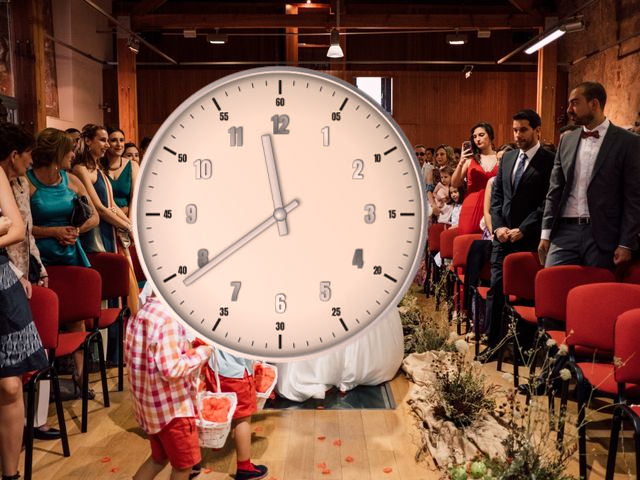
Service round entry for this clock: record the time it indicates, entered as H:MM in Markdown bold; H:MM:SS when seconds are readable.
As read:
**11:39**
